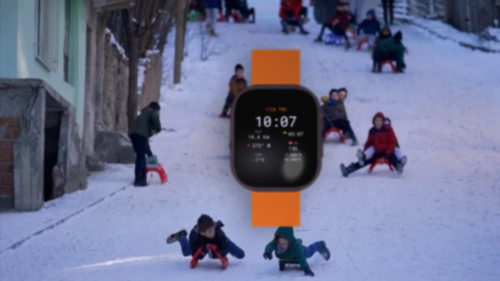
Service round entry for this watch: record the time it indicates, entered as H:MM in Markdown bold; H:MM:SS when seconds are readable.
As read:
**10:07**
